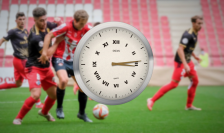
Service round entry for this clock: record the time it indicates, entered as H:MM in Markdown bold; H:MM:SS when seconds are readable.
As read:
**3:14**
